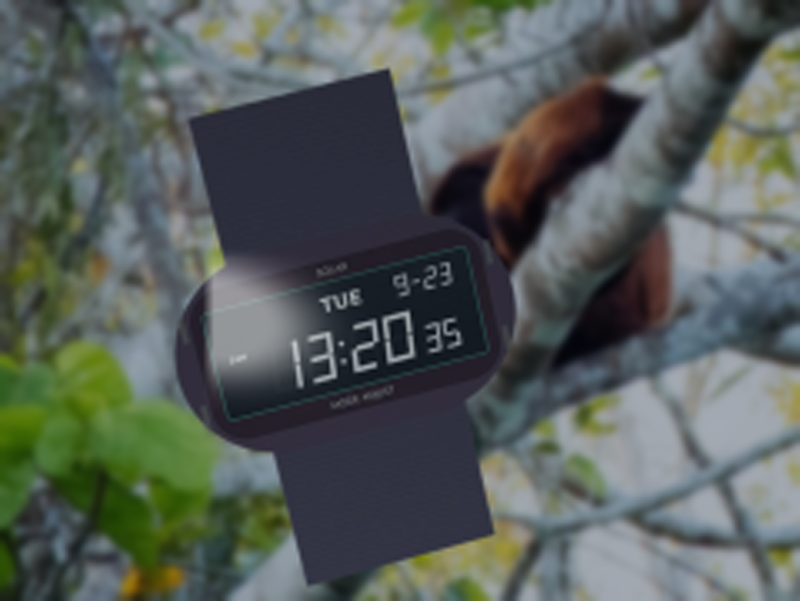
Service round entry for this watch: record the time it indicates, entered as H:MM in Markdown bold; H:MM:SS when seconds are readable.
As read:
**13:20:35**
